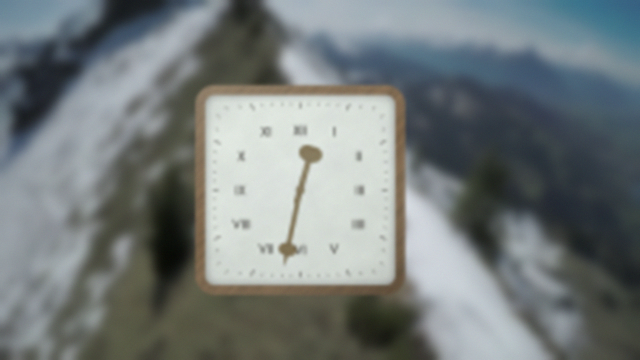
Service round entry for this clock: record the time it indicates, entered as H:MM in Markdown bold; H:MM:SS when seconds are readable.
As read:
**12:32**
